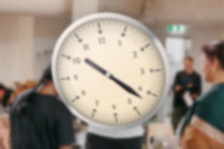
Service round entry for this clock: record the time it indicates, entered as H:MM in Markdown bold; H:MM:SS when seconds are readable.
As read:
**10:22**
